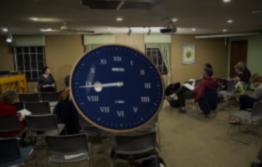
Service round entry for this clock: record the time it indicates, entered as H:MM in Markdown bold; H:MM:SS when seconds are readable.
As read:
**8:44**
